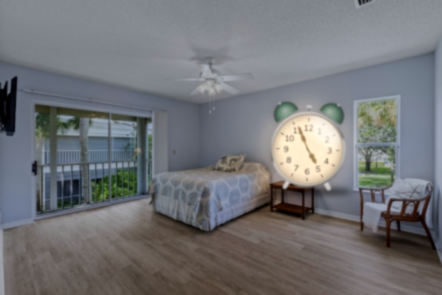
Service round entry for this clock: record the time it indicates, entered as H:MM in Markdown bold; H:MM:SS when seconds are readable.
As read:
**4:56**
